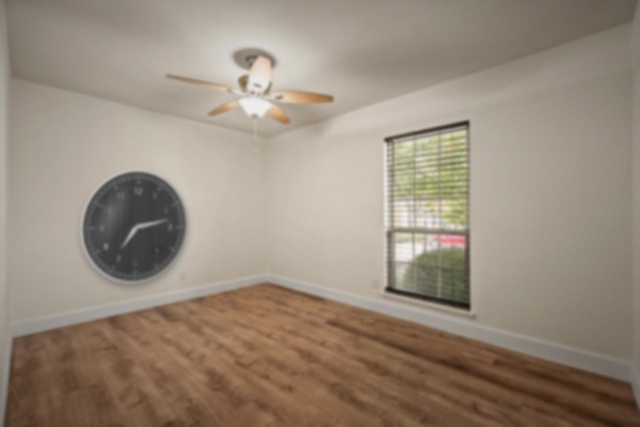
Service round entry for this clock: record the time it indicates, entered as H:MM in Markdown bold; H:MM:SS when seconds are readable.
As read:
**7:13**
